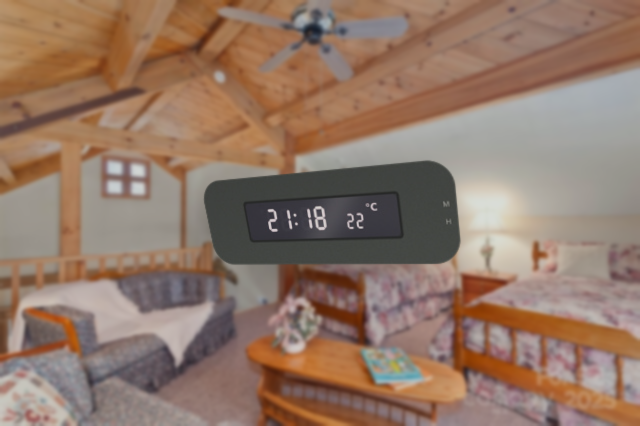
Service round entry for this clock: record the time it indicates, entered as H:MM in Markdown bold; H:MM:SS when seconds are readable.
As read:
**21:18**
